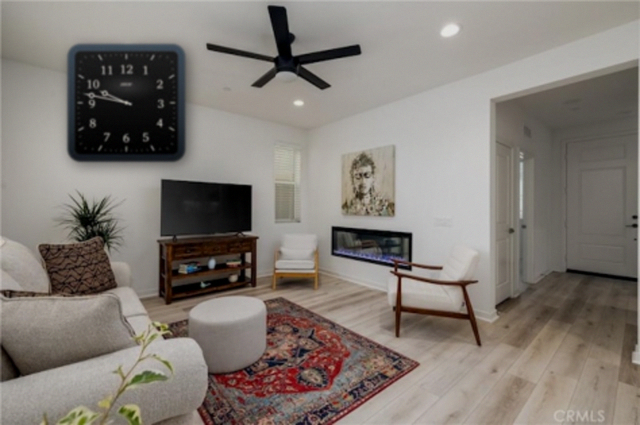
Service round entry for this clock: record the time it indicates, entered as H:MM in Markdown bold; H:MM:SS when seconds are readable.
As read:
**9:47**
